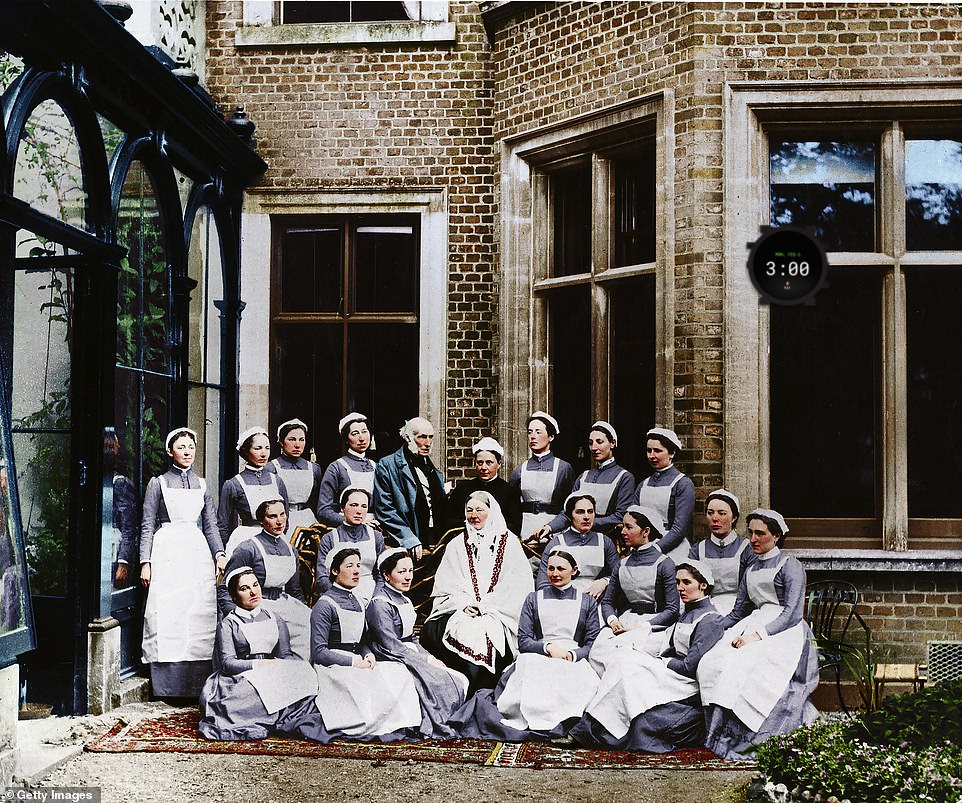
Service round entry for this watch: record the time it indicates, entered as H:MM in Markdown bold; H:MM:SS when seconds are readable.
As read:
**3:00**
